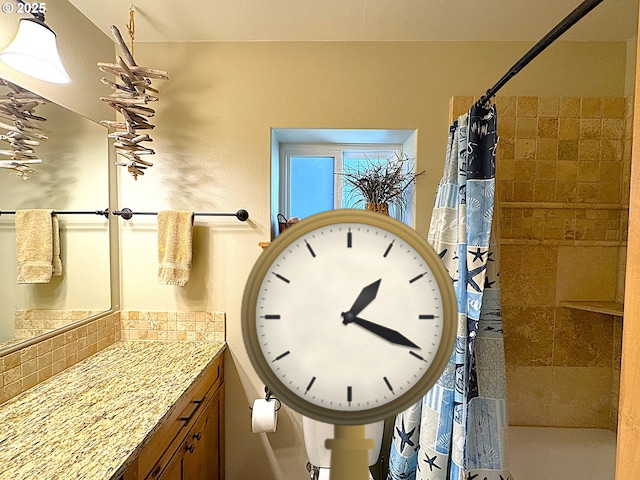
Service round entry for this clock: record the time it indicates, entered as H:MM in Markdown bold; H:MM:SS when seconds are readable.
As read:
**1:19**
